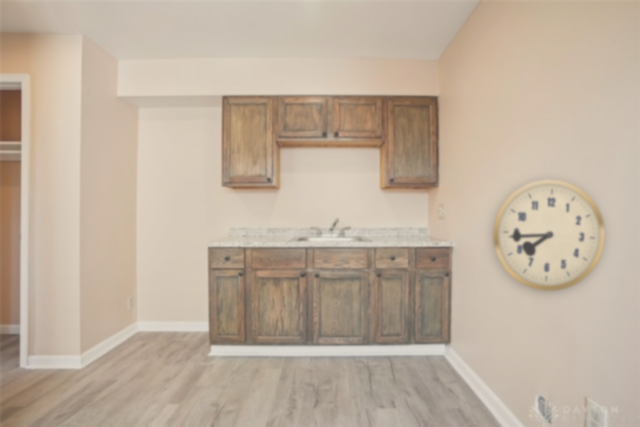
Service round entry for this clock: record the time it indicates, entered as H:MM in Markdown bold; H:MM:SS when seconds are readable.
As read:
**7:44**
